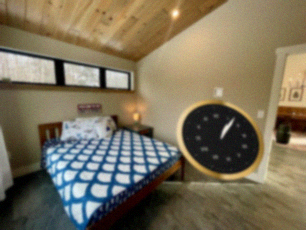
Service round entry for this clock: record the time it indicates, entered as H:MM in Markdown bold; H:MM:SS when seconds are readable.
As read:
**1:07**
